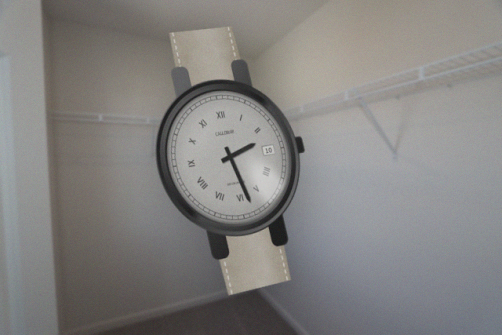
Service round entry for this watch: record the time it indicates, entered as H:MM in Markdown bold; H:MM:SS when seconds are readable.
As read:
**2:28**
